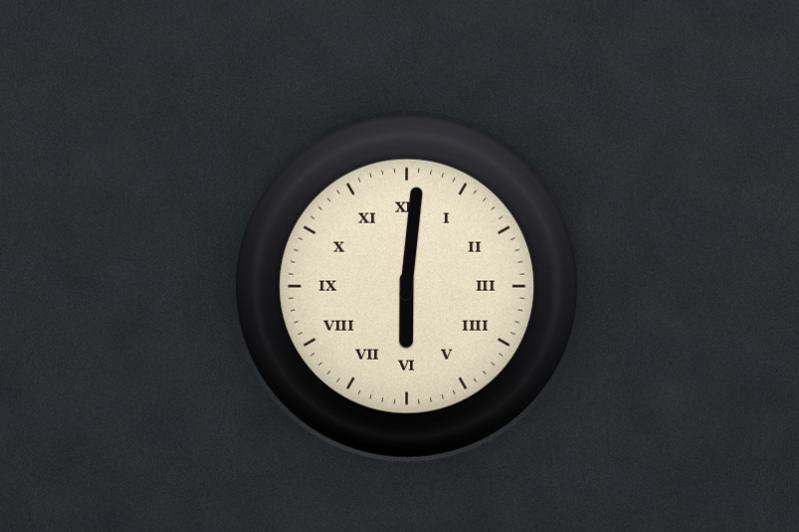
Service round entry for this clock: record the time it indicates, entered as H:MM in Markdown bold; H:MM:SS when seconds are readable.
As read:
**6:01**
